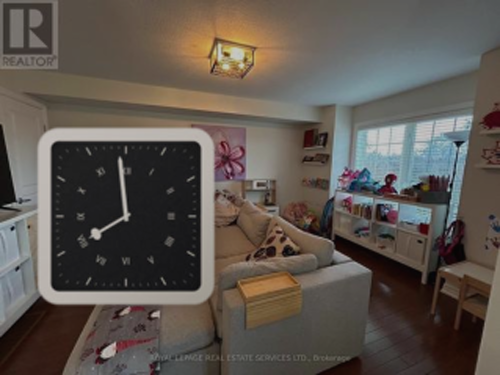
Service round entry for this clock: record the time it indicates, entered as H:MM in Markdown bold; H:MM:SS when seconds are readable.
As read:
**7:59**
